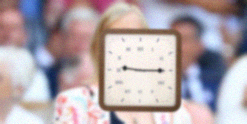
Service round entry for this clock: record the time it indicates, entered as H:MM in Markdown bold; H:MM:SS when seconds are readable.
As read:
**9:15**
